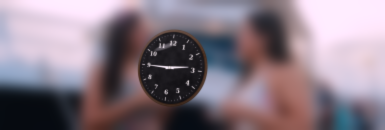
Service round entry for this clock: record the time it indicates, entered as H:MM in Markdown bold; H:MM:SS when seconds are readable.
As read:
**2:45**
